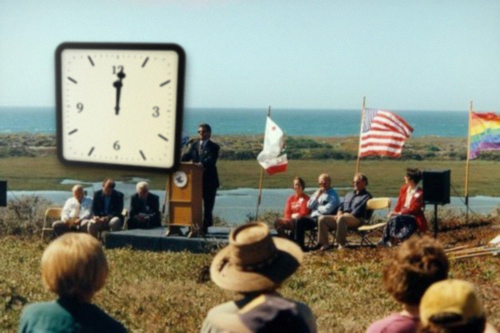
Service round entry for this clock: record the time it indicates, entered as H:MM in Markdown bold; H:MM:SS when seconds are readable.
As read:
**12:01**
